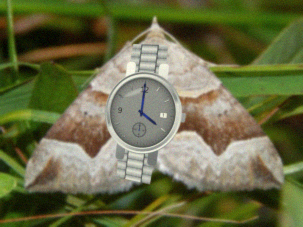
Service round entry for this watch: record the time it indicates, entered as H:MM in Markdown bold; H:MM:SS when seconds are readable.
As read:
**4:00**
